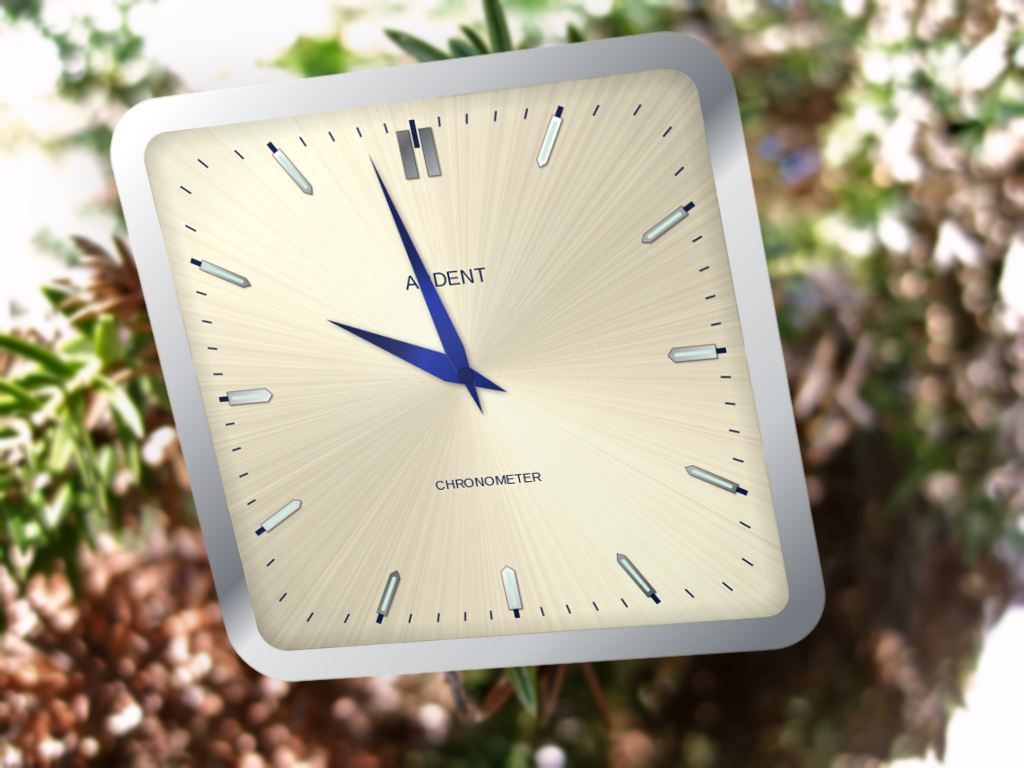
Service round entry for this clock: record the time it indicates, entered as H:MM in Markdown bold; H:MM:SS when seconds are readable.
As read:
**9:58**
